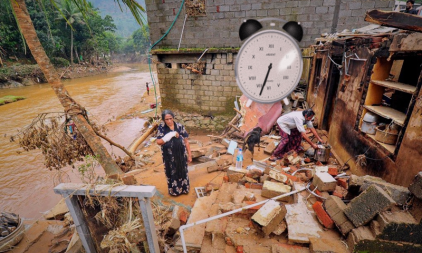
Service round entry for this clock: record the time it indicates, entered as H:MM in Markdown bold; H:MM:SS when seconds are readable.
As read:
**6:33**
